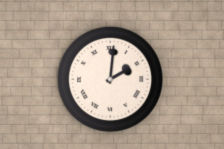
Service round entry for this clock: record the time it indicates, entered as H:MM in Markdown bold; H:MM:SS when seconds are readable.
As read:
**2:01**
